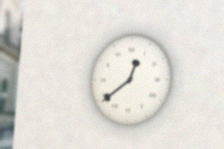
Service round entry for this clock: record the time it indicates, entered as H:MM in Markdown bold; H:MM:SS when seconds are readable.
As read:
**12:39**
